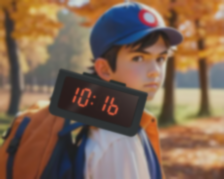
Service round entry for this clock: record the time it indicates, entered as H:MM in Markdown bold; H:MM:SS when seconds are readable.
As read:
**10:16**
